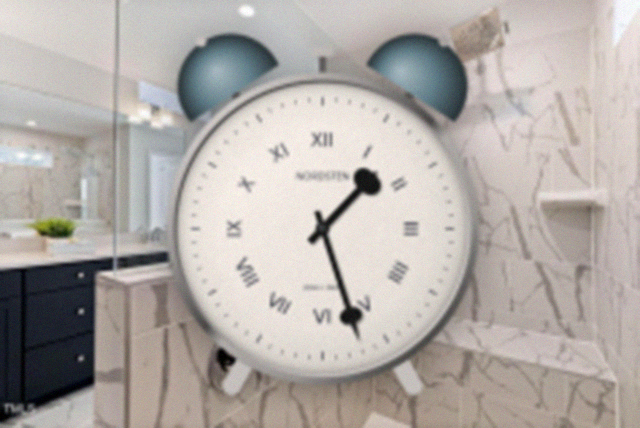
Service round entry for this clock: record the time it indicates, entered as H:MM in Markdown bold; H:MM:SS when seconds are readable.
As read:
**1:27**
